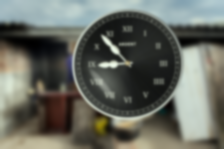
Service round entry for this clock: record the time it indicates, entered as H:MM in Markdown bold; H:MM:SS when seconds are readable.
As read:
**8:53**
